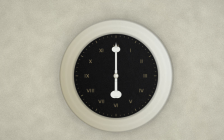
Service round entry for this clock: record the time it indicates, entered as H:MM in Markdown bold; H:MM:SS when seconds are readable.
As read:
**6:00**
